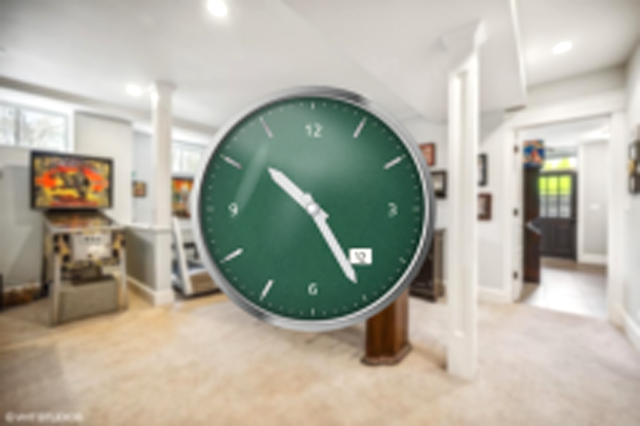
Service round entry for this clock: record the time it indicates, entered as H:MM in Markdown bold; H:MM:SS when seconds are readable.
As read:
**10:25**
